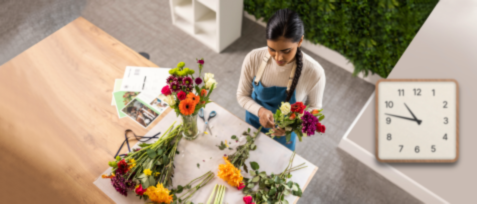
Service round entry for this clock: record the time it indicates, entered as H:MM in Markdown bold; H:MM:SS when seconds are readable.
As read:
**10:47**
